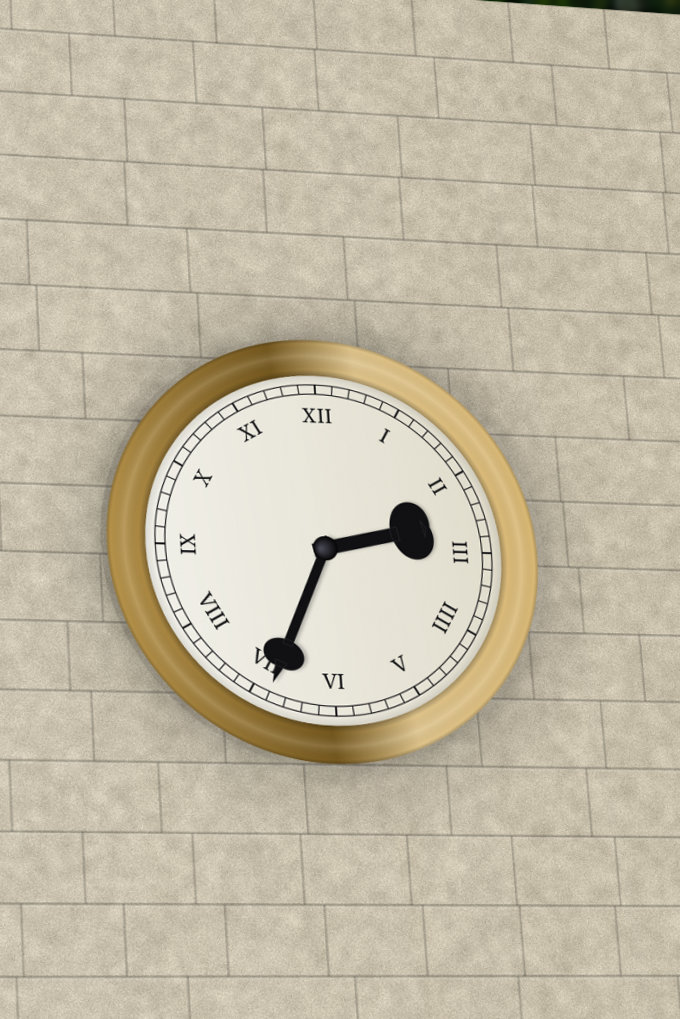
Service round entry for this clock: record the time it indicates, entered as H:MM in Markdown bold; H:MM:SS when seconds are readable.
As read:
**2:34**
